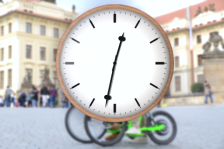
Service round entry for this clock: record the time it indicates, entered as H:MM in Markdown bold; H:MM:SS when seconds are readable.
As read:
**12:32**
